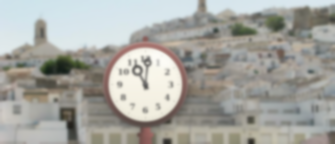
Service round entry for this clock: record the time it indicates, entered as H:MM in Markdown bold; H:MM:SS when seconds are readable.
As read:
**11:01**
